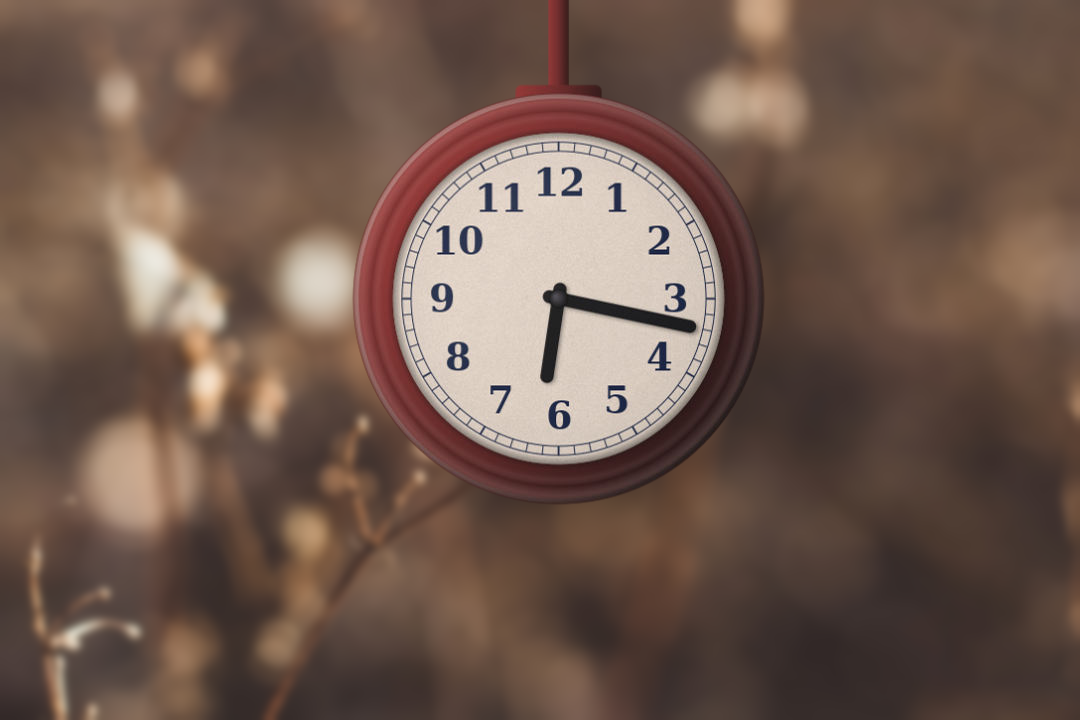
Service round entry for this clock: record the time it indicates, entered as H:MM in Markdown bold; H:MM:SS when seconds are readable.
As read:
**6:17**
